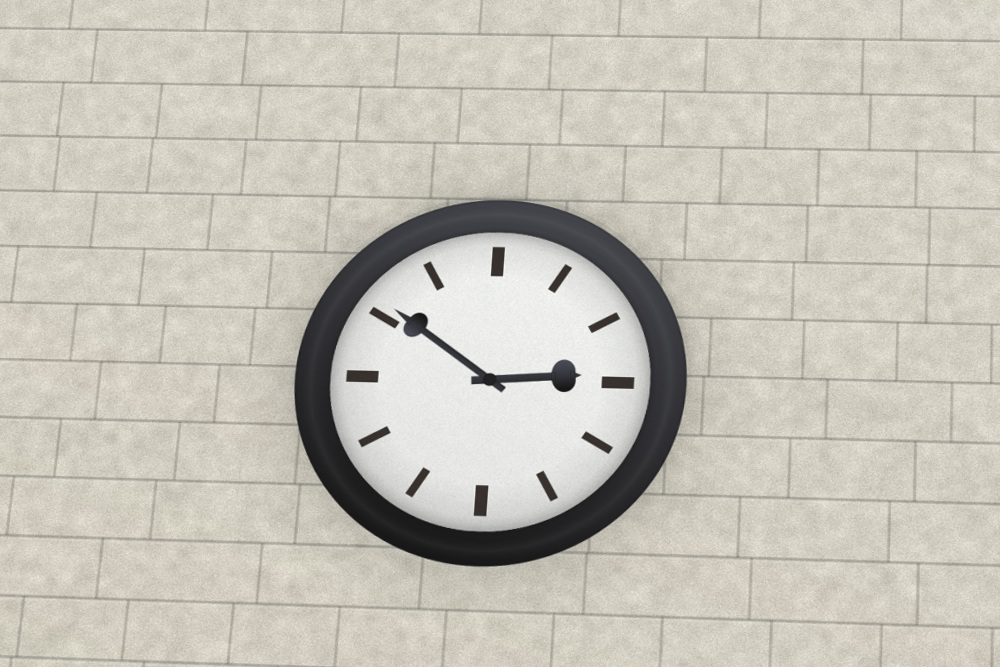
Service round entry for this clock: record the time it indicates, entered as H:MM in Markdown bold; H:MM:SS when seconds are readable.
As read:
**2:51**
